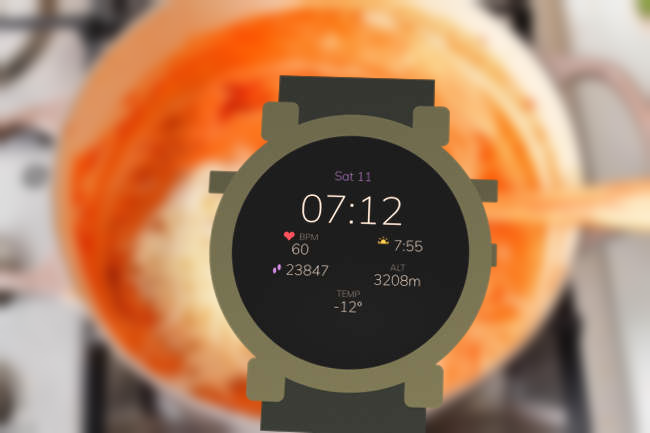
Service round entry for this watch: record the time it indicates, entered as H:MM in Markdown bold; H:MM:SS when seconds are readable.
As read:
**7:12**
